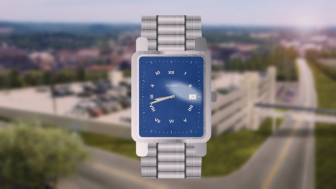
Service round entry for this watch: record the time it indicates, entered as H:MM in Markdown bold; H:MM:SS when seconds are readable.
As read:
**8:42**
